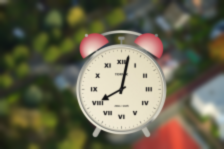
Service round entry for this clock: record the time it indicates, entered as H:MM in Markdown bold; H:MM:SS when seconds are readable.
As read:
**8:02**
